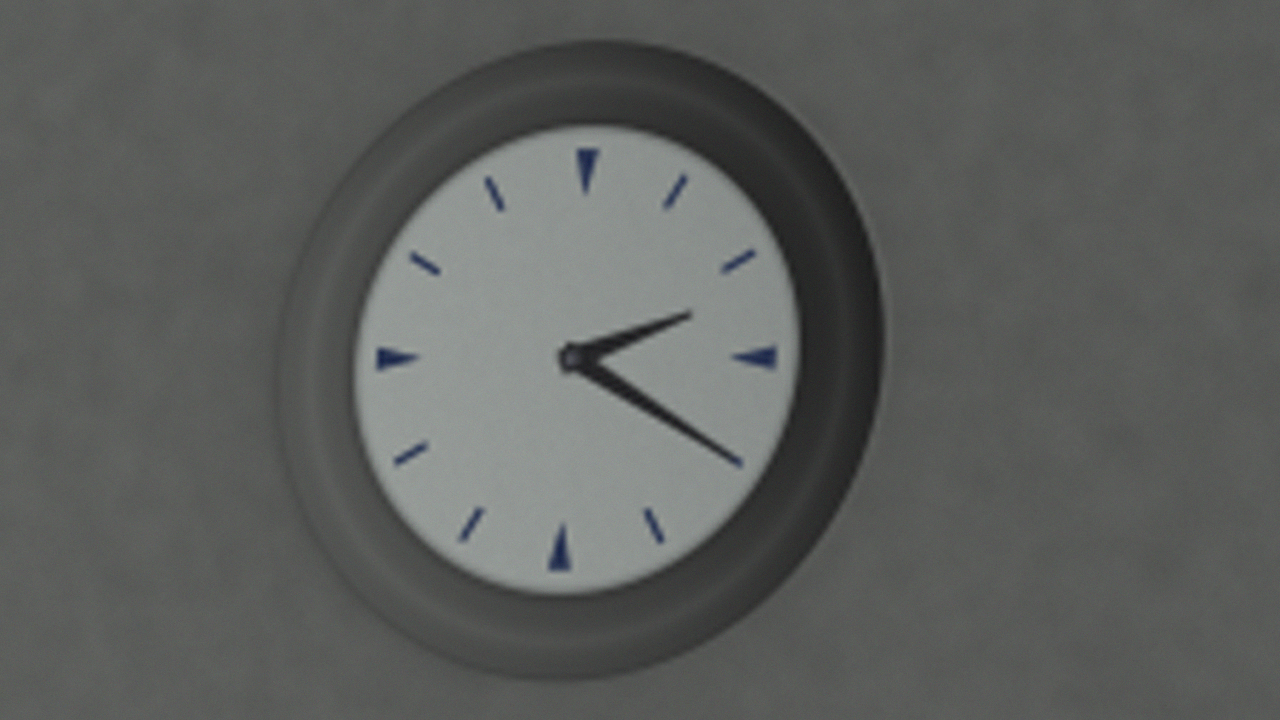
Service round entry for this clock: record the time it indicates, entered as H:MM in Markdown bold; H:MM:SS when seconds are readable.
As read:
**2:20**
